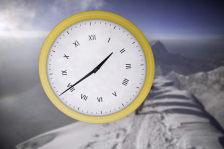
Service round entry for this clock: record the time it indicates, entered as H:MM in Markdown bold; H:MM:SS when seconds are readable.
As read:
**1:40**
